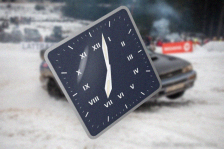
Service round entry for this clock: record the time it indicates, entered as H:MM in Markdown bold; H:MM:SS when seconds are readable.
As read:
**7:03**
